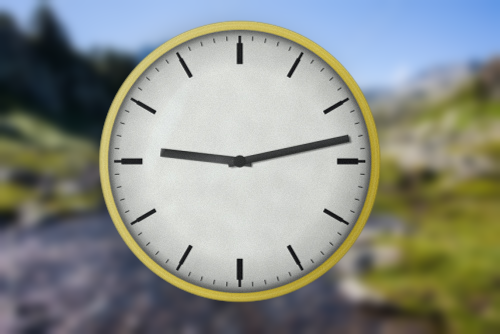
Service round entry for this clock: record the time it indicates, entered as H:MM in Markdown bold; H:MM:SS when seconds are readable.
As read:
**9:13**
